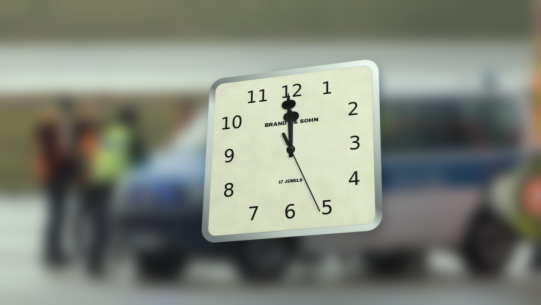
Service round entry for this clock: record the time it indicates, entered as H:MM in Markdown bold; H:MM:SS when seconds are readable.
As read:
**11:59:26**
